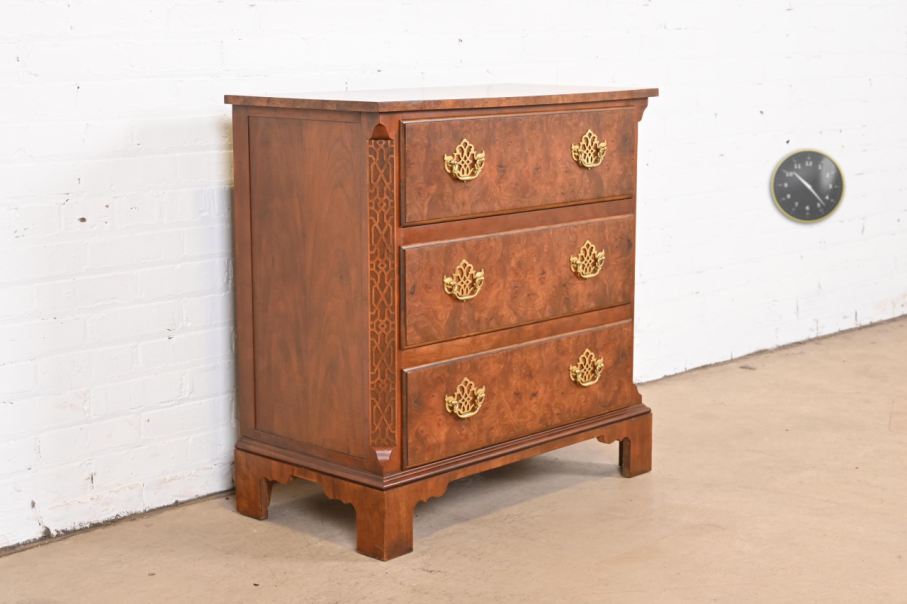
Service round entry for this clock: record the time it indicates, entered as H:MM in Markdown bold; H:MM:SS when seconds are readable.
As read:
**10:23**
